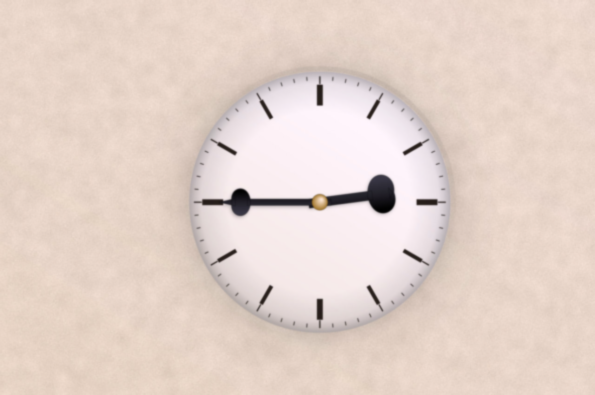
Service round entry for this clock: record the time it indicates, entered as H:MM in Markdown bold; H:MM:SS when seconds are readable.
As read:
**2:45**
